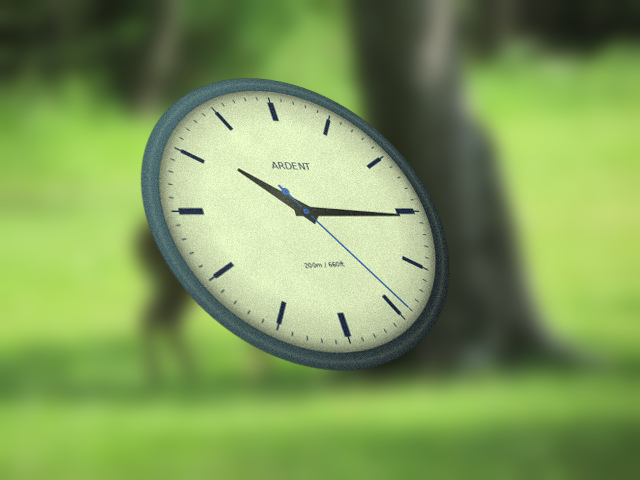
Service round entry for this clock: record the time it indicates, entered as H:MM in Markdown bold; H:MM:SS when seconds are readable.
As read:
**10:15:24**
